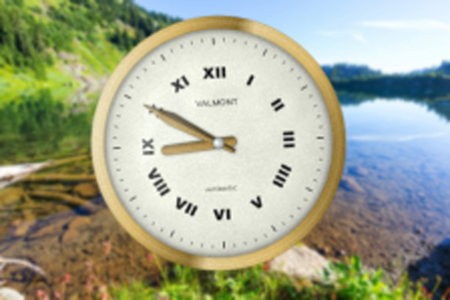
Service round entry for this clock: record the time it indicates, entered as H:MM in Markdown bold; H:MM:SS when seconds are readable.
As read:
**8:50**
